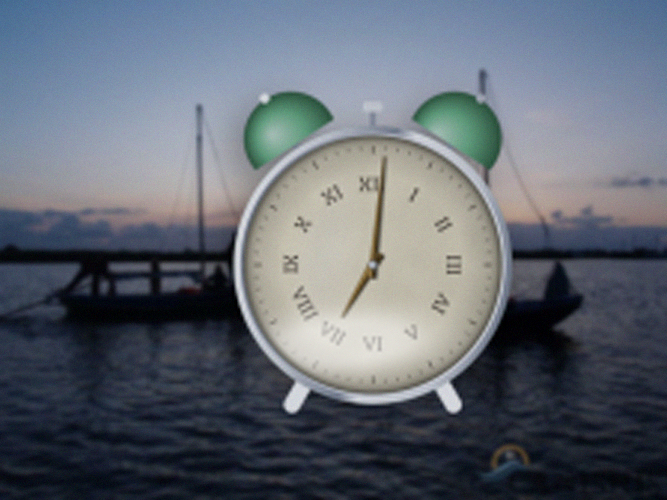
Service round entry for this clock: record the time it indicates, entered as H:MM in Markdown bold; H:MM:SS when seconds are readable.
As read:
**7:01**
